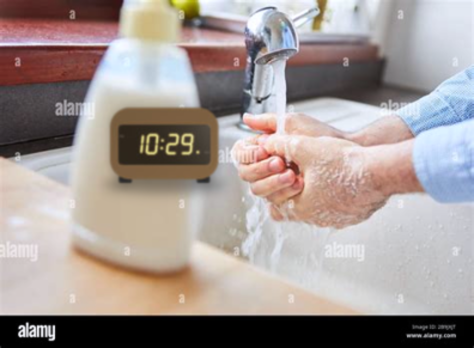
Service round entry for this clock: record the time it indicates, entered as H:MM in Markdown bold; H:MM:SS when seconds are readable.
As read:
**10:29**
